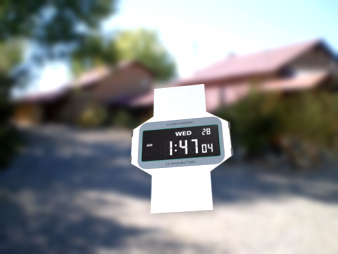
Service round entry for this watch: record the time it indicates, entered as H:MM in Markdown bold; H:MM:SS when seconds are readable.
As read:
**1:47:04**
